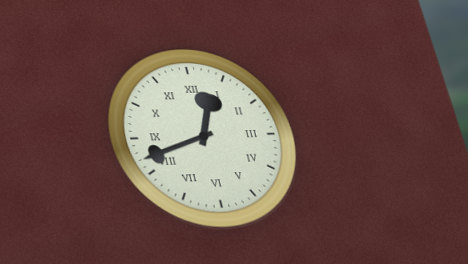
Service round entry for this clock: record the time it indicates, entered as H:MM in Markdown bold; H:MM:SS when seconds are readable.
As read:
**12:42**
